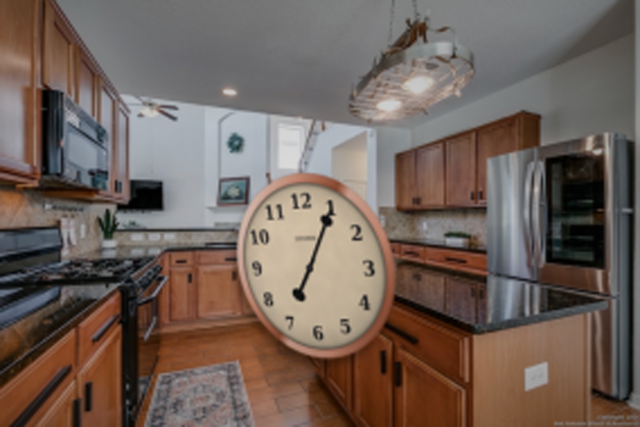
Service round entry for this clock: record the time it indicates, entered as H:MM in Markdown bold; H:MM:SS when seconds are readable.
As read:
**7:05**
